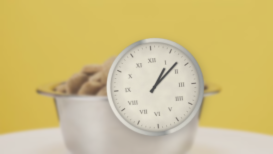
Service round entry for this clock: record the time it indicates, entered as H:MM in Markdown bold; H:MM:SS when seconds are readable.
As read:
**1:08**
